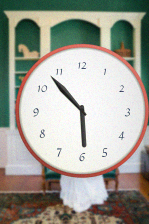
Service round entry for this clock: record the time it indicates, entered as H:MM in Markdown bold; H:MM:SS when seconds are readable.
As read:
**5:53**
